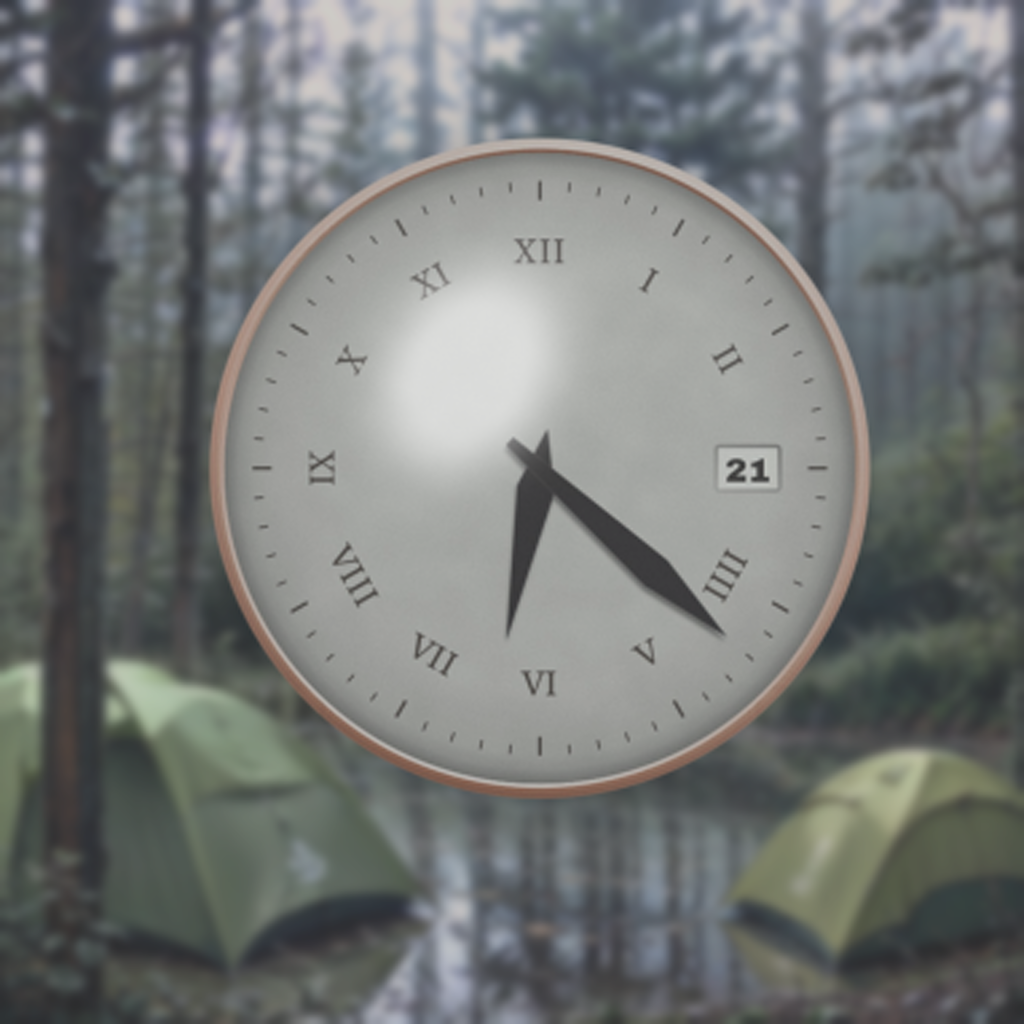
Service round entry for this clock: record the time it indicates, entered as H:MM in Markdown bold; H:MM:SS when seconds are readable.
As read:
**6:22**
